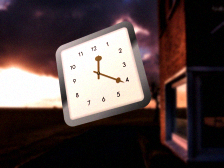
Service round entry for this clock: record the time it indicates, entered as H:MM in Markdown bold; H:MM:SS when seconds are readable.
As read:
**12:21**
